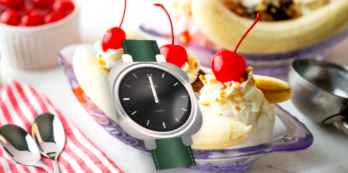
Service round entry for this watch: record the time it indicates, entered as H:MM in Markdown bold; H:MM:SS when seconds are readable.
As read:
**12:00**
